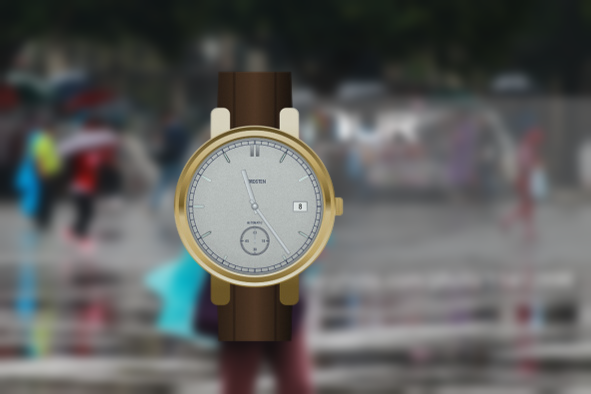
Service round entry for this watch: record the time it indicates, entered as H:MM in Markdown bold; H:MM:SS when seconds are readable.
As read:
**11:24**
